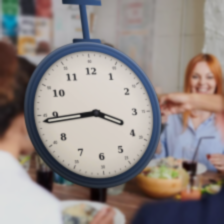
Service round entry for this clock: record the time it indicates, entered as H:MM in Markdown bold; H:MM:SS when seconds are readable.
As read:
**3:44**
